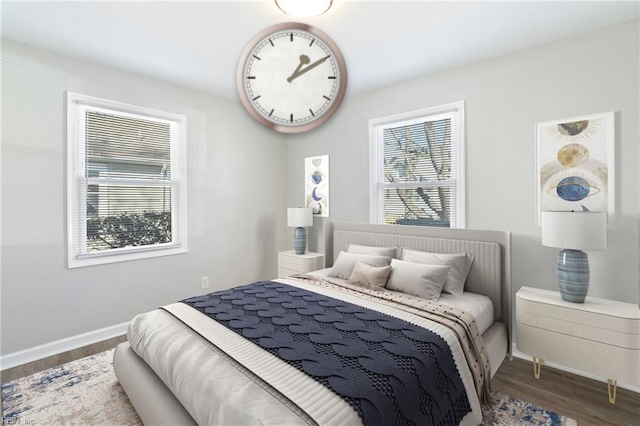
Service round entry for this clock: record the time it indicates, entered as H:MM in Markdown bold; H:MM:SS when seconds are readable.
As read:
**1:10**
